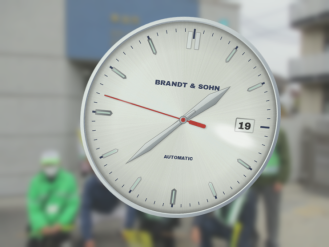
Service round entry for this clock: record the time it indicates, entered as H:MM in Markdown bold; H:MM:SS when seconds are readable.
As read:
**1:37:47**
